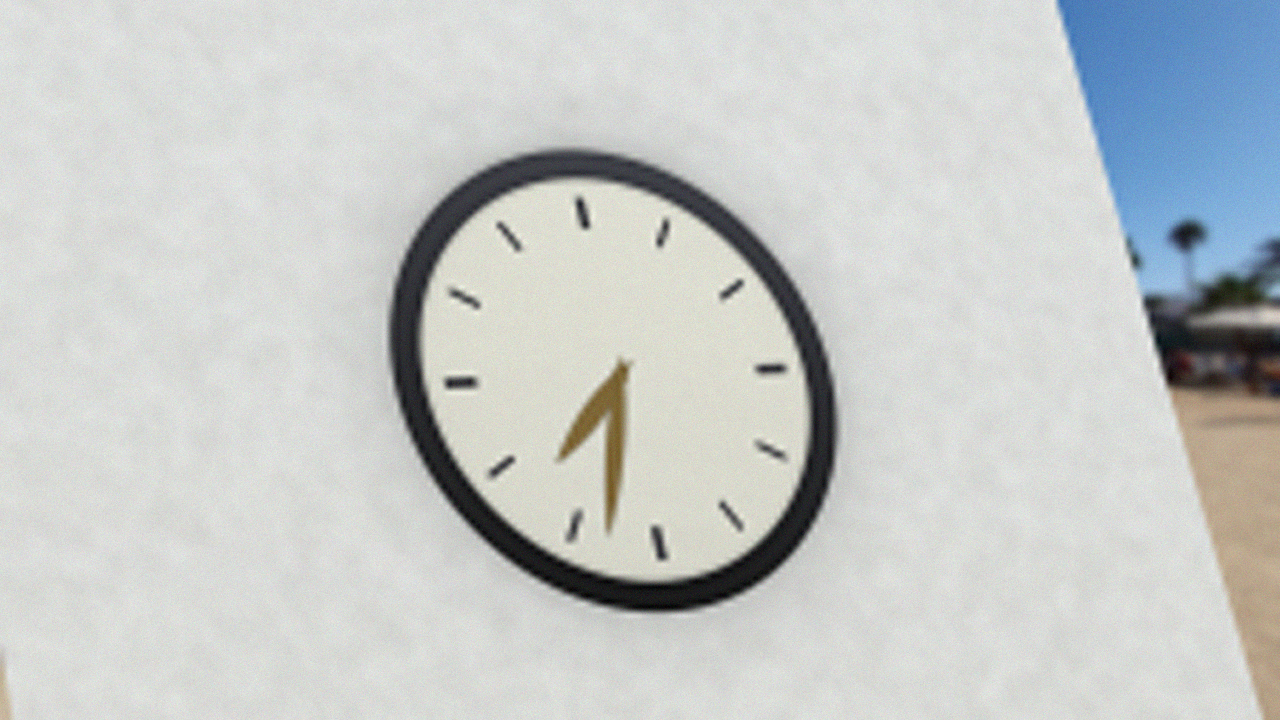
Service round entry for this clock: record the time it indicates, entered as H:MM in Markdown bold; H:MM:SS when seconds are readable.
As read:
**7:33**
